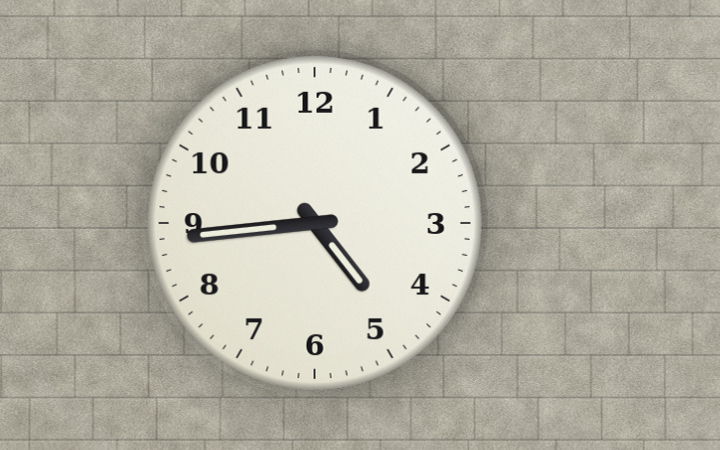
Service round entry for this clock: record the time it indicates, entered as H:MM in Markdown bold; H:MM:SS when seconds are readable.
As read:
**4:44**
